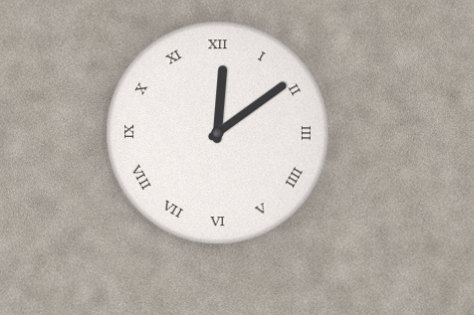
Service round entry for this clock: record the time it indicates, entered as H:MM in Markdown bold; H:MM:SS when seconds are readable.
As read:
**12:09**
